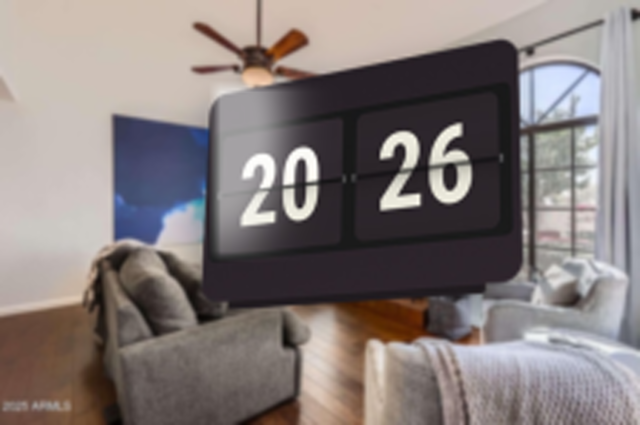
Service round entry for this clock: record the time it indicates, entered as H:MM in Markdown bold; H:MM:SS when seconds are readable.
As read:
**20:26**
